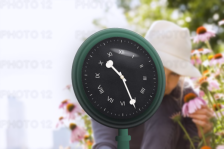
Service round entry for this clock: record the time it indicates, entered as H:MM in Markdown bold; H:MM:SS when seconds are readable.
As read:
**10:26**
